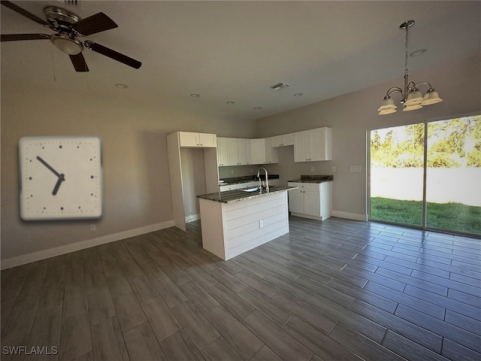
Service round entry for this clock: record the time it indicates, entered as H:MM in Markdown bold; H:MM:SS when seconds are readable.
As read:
**6:52**
